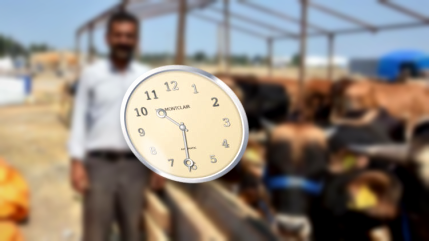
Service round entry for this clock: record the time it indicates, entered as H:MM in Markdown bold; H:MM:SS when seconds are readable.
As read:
**10:31**
